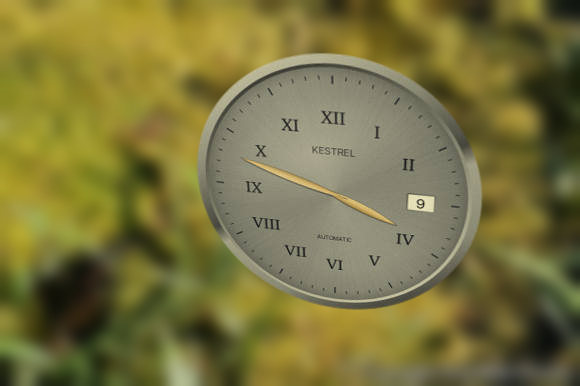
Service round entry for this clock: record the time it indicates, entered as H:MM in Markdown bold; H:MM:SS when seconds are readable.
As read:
**3:48**
